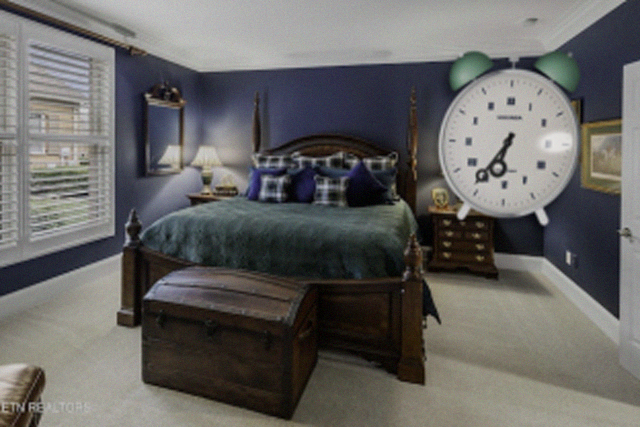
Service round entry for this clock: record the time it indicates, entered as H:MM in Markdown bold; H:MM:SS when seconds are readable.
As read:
**6:36**
